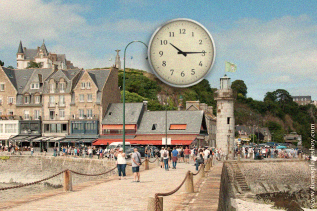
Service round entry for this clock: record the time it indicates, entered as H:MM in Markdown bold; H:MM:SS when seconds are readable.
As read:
**10:15**
